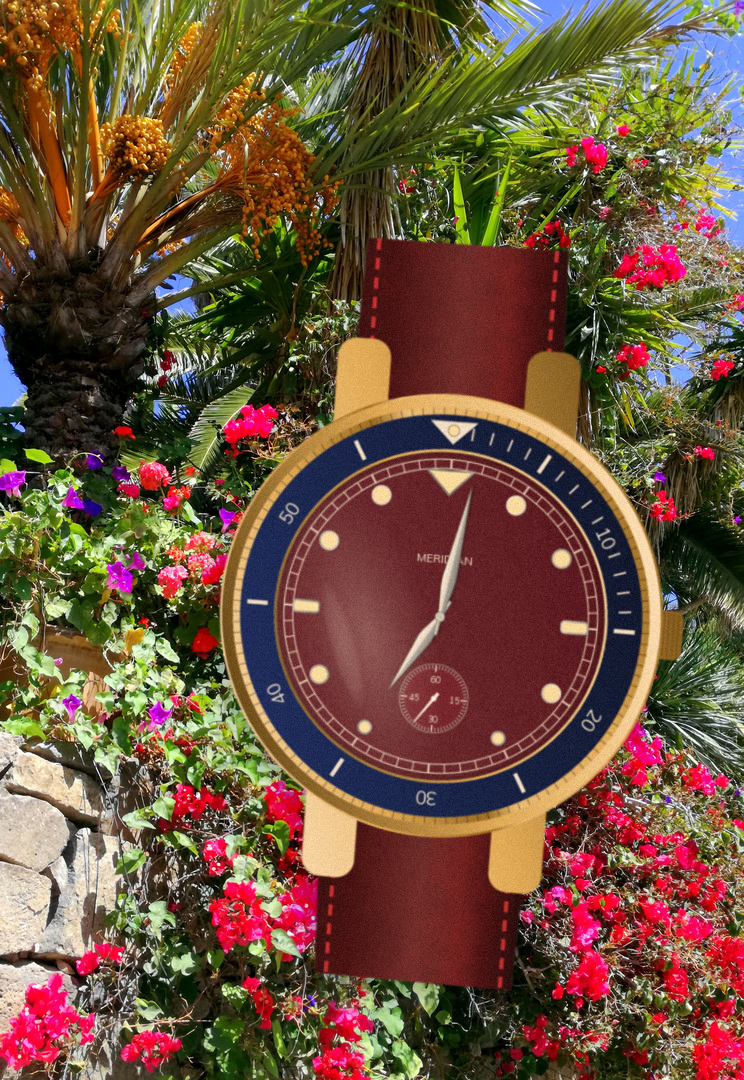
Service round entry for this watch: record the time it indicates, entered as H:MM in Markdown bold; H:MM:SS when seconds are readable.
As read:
**7:01:36**
